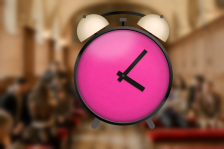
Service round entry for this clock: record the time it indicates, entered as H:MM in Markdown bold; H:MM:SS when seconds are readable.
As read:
**4:07**
